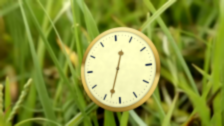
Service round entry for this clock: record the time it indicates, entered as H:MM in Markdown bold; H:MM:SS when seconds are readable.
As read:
**12:33**
